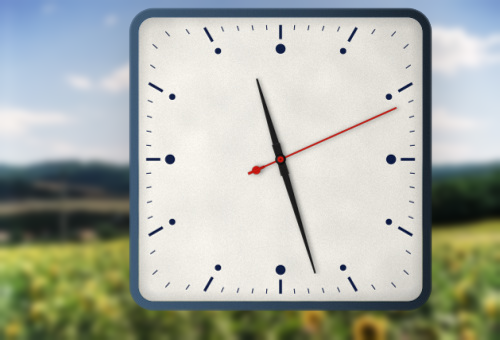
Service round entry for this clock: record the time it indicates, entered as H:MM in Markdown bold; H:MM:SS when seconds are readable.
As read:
**11:27:11**
